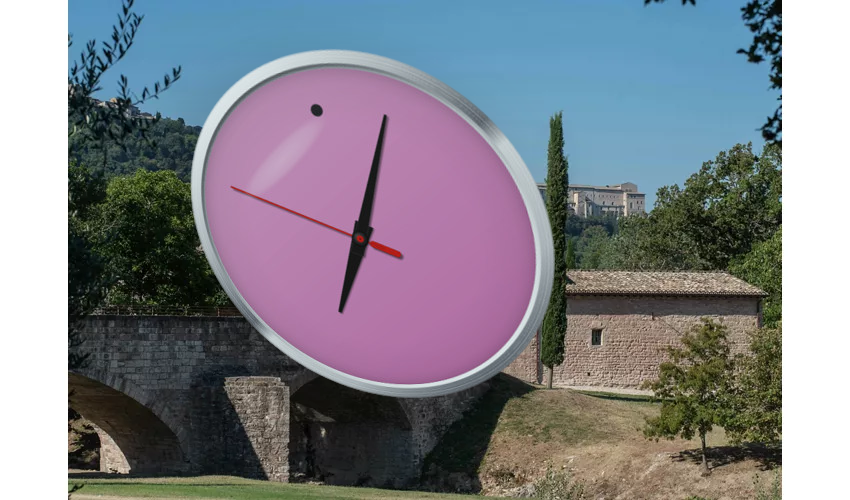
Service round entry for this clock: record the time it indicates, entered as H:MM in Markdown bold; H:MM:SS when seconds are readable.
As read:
**7:04:50**
